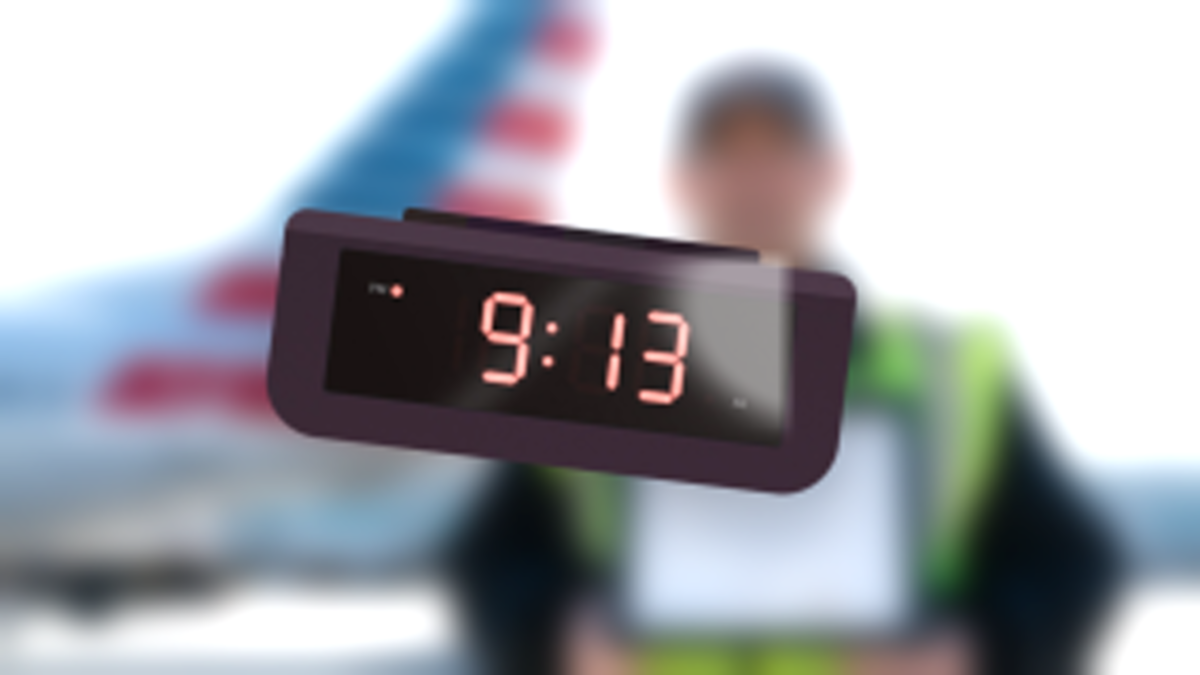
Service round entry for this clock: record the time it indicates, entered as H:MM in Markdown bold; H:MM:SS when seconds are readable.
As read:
**9:13**
